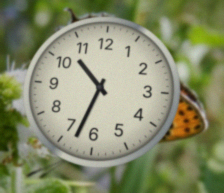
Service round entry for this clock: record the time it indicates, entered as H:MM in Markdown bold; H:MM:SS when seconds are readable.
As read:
**10:33**
